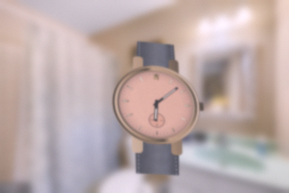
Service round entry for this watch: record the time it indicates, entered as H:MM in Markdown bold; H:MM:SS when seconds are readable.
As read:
**6:08**
